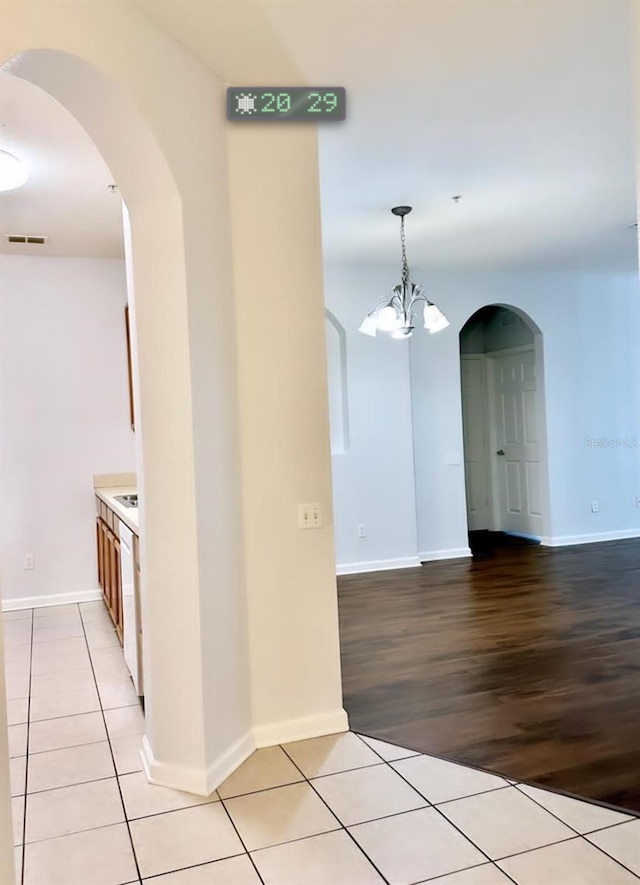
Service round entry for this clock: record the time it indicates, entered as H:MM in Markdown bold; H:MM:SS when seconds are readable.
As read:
**20:29**
